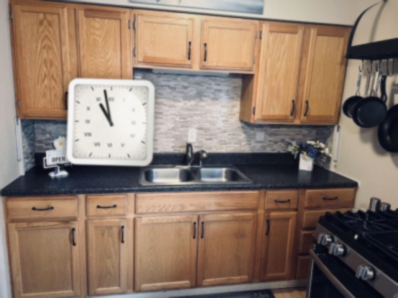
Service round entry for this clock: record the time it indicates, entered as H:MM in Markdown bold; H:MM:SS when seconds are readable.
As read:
**10:58**
